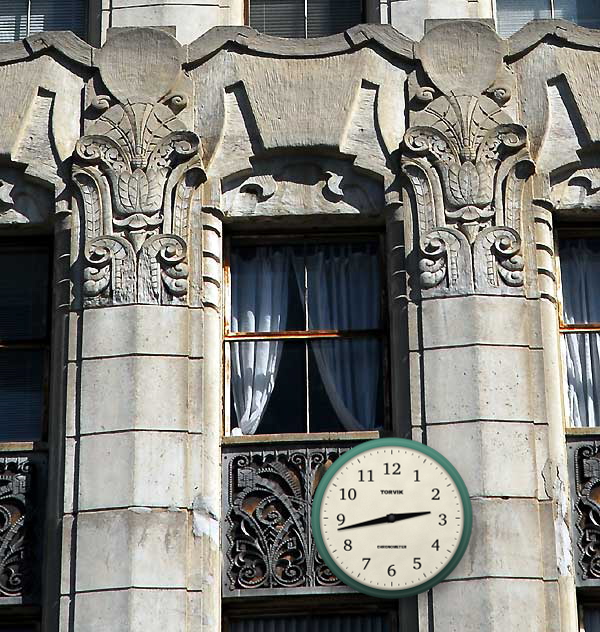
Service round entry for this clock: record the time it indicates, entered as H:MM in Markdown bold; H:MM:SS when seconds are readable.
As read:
**2:43**
